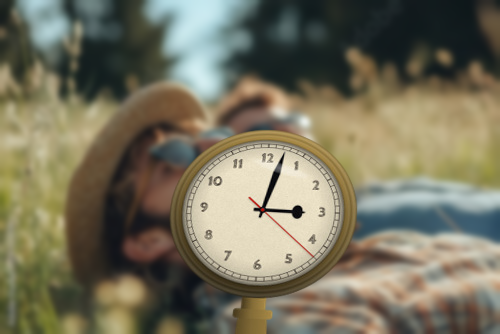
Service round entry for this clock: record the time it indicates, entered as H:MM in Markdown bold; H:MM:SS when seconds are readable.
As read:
**3:02:22**
